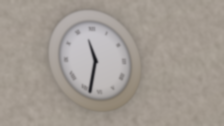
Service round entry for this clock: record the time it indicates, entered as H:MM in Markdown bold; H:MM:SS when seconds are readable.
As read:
**11:33**
